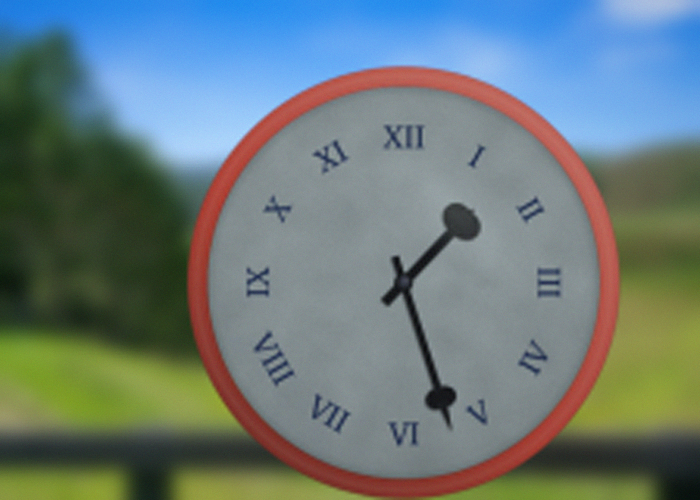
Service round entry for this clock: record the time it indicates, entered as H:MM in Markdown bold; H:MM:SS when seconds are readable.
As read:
**1:27**
